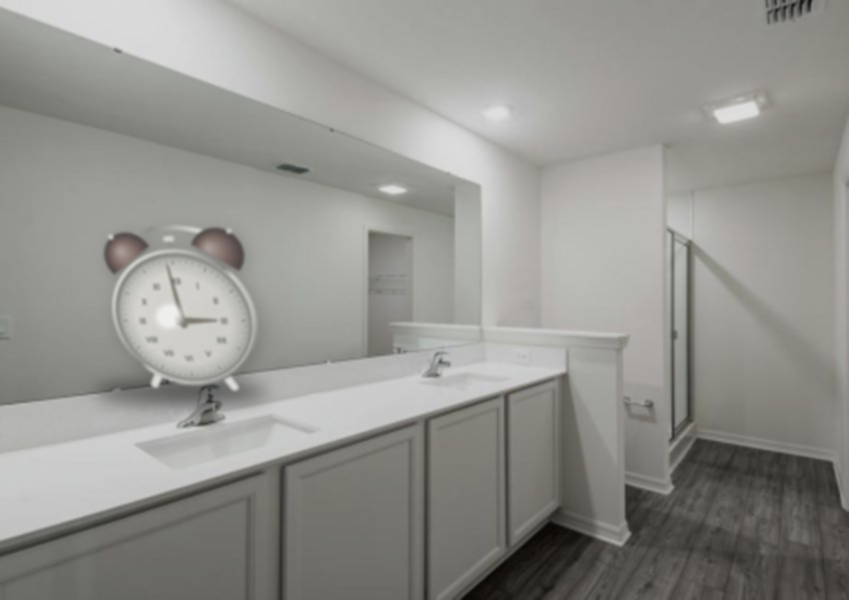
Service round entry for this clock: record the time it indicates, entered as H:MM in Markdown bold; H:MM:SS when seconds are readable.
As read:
**2:59**
